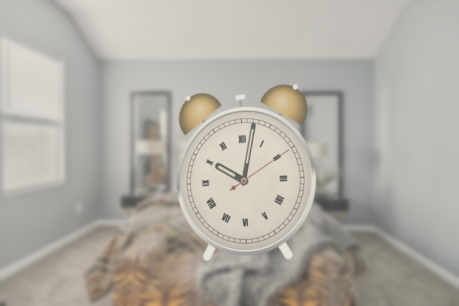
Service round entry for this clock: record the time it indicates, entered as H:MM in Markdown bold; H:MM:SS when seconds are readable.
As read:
**10:02:10**
